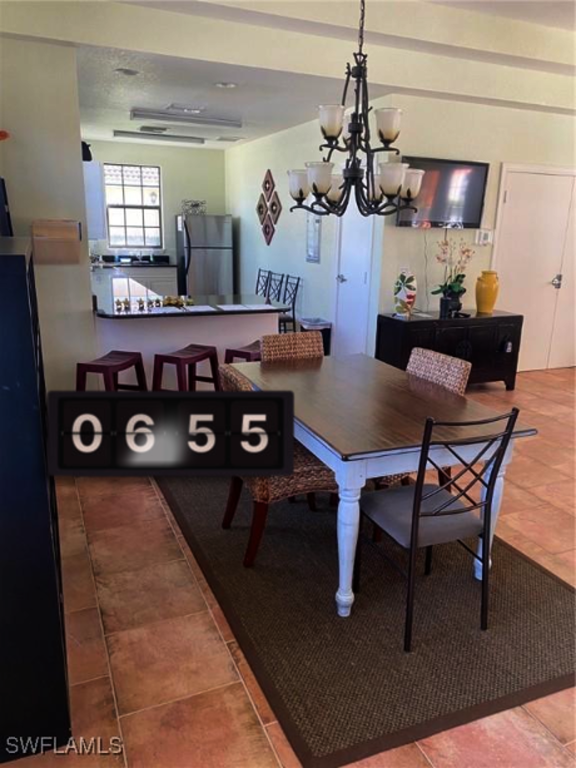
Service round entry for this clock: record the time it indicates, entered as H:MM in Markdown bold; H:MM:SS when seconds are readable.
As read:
**6:55**
